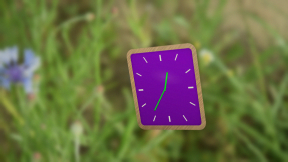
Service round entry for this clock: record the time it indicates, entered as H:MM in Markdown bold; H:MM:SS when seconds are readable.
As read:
**12:36**
